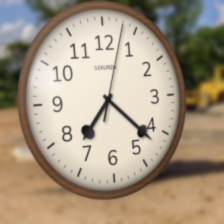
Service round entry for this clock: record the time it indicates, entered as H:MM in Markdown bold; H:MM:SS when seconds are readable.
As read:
**7:22:03**
